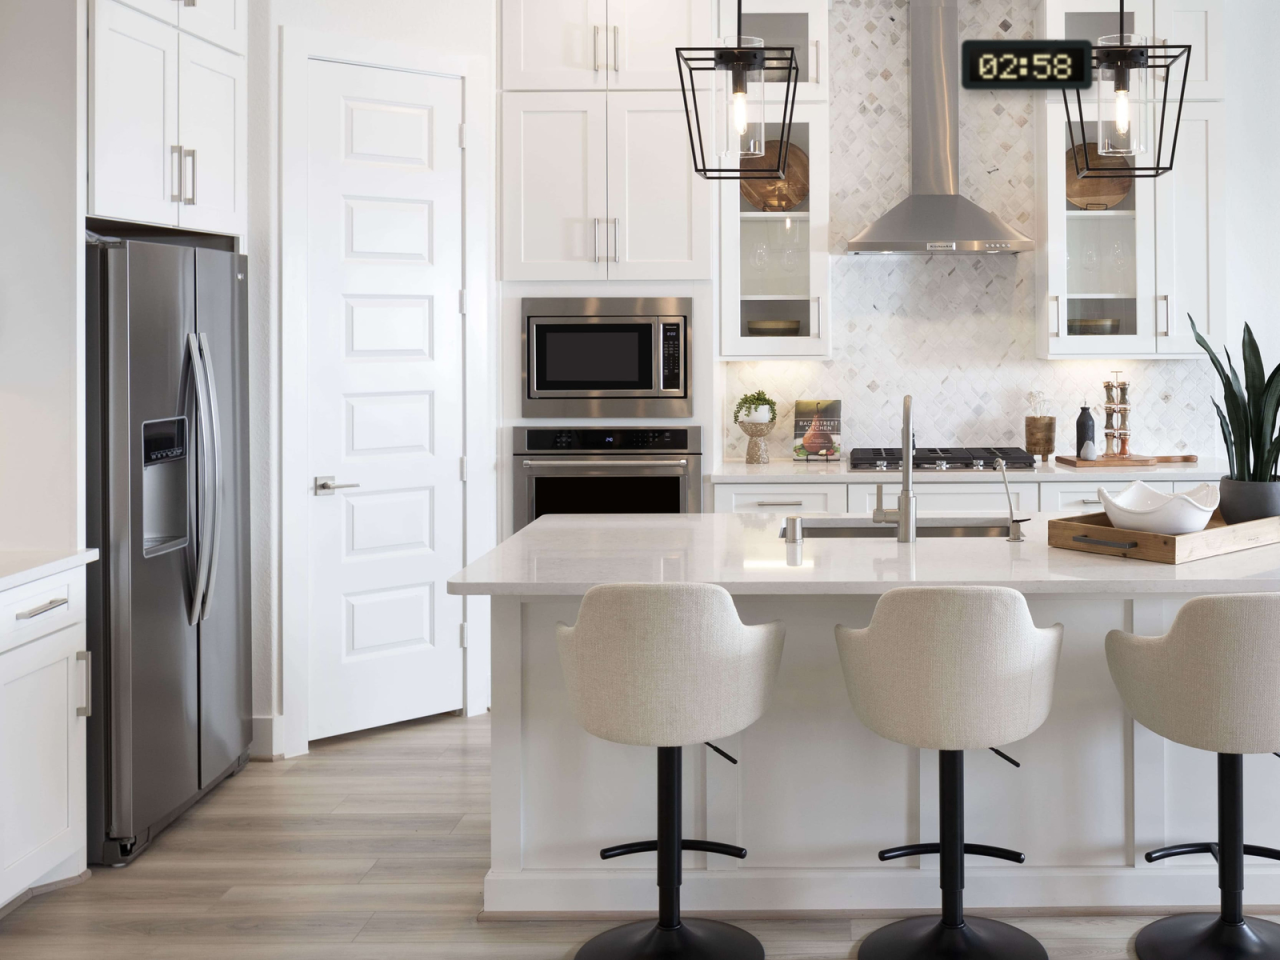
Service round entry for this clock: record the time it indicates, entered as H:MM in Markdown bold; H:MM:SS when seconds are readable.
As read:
**2:58**
